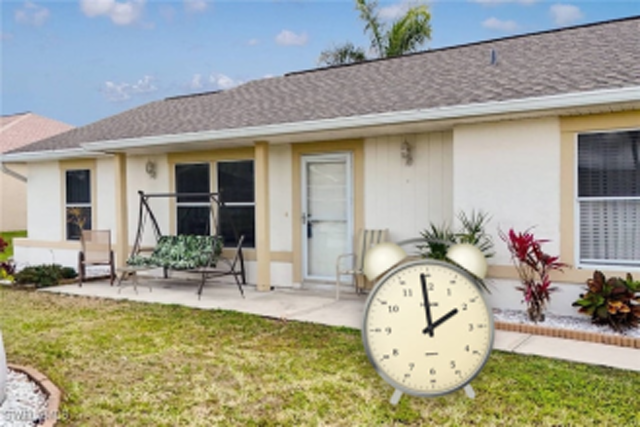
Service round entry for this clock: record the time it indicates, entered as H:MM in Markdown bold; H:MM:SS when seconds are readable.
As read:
**1:59**
